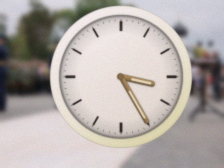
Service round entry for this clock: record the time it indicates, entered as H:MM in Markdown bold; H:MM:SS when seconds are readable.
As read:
**3:25**
